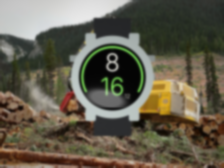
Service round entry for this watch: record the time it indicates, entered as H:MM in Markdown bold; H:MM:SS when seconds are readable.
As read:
**8:16**
